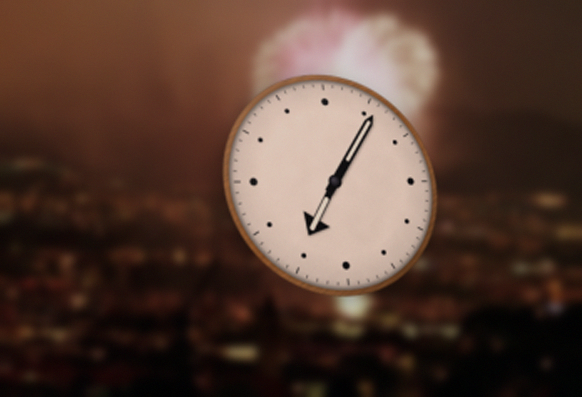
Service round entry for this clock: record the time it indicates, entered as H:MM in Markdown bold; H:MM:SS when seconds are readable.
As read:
**7:06**
